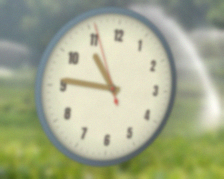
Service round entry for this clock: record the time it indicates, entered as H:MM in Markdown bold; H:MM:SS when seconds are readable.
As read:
**10:45:56**
